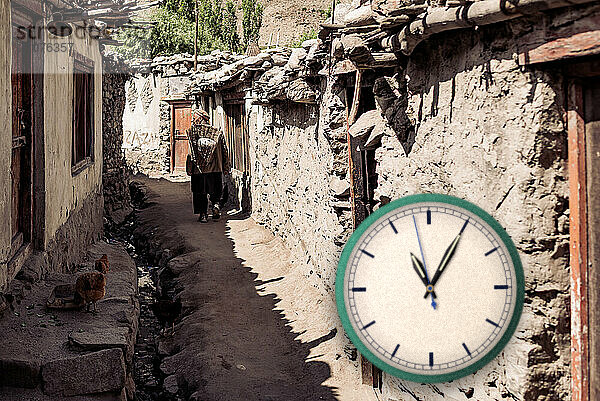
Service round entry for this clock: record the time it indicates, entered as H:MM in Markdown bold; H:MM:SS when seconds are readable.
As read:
**11:04:58**
